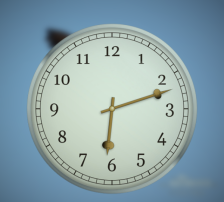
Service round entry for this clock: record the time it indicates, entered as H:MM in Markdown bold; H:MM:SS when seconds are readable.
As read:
**6:12**
